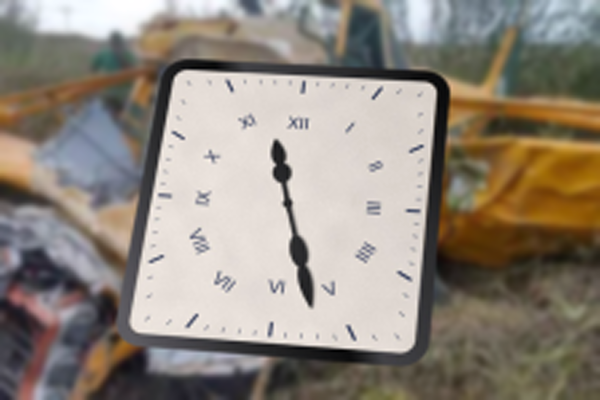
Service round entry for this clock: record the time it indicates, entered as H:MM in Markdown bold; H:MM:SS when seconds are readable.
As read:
**11:27**
